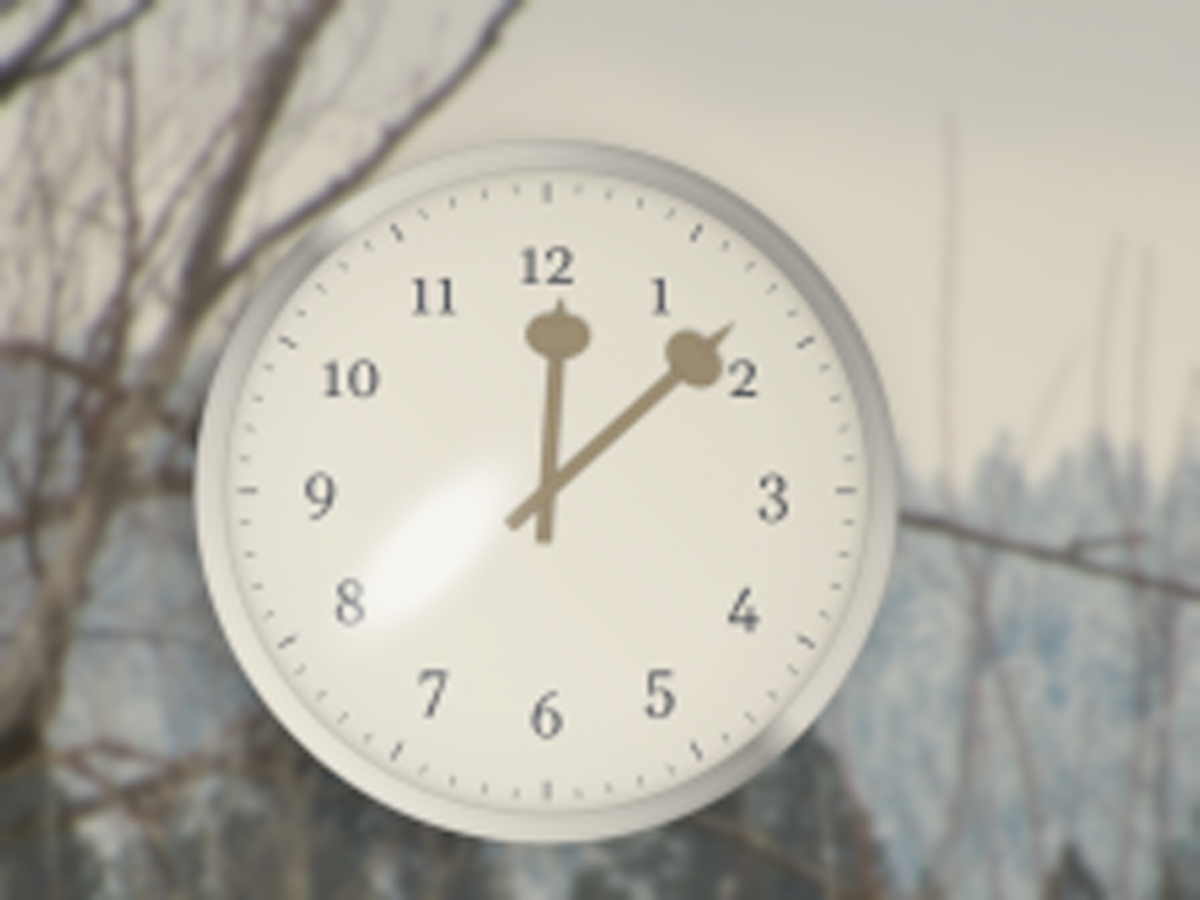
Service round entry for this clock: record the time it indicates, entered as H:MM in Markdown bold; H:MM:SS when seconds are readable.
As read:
**12:08**
